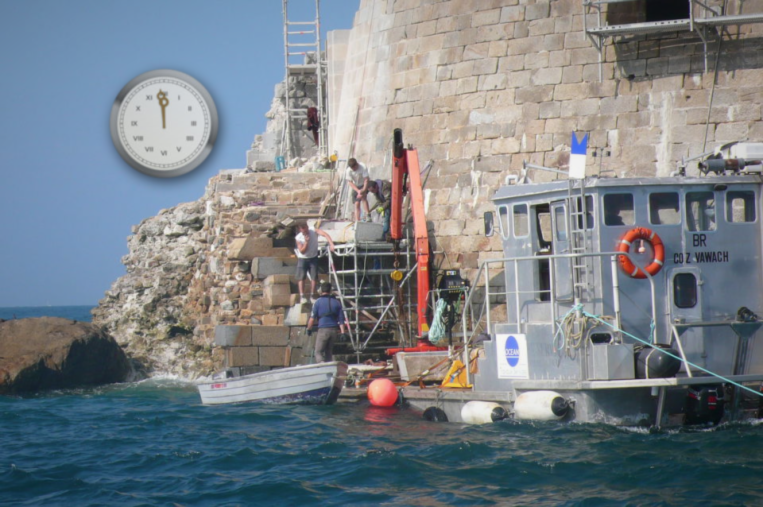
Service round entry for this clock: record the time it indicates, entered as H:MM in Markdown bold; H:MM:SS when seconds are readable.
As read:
**11:59**
